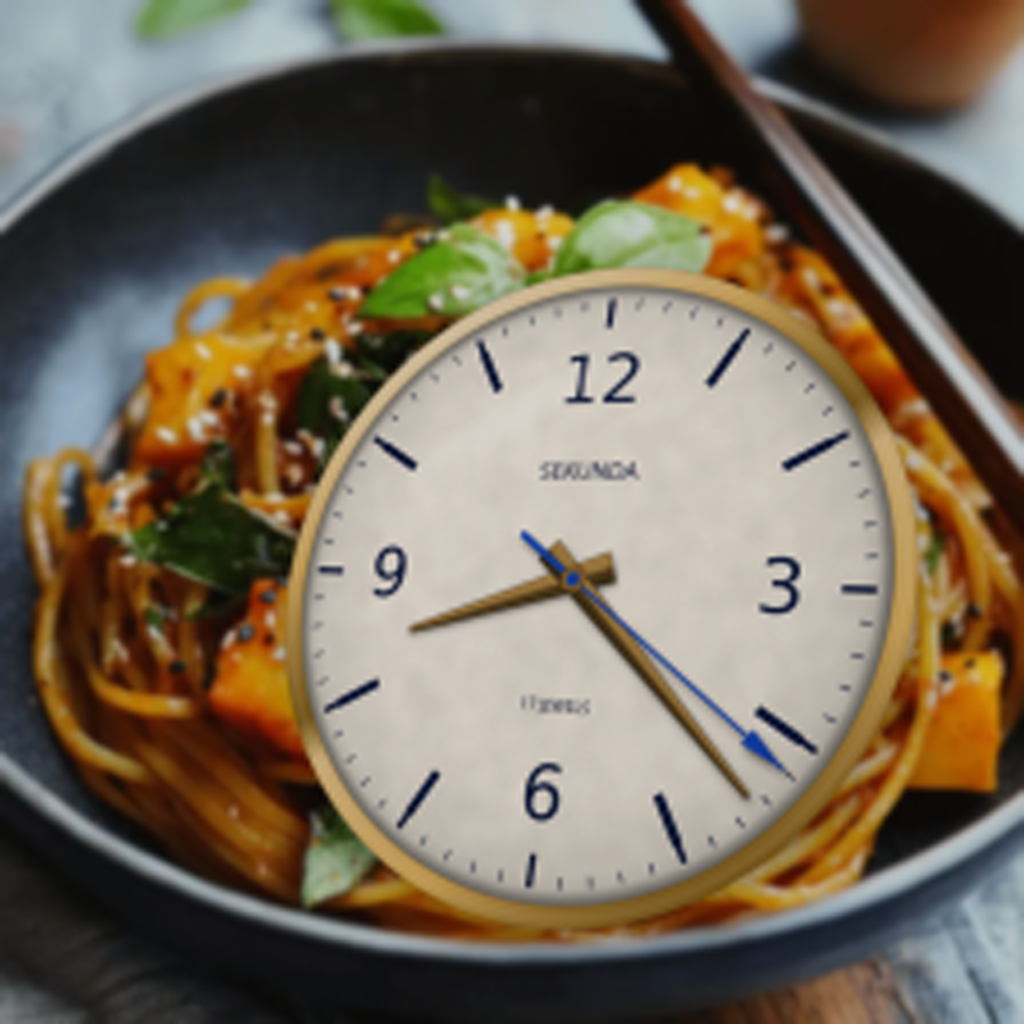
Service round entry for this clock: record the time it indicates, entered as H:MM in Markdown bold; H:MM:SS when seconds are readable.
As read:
**8:22:21**
